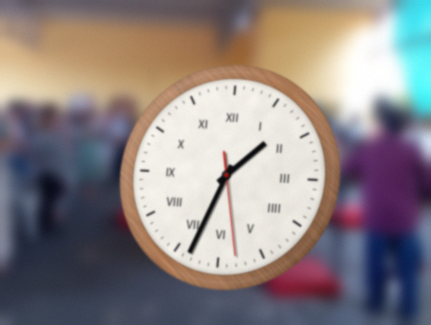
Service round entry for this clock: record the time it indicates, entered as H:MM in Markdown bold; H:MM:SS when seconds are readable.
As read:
**1:33:28**
